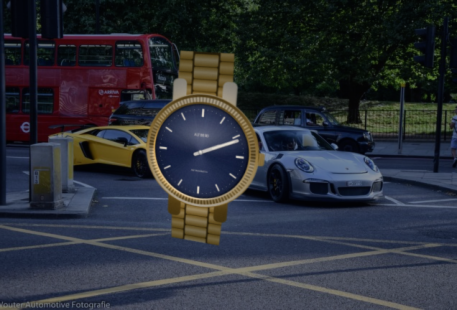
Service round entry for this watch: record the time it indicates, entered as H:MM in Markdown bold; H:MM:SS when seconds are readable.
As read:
**2:11**
